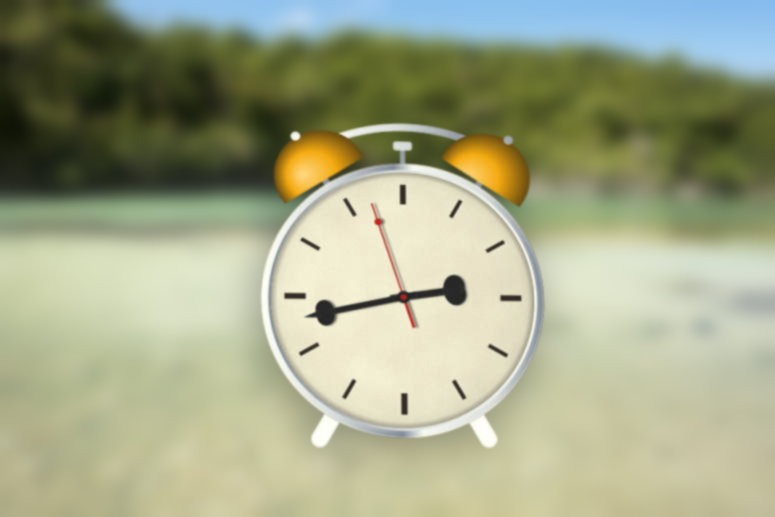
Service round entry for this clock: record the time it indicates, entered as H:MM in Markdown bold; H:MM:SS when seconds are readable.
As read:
**2:42:57**
